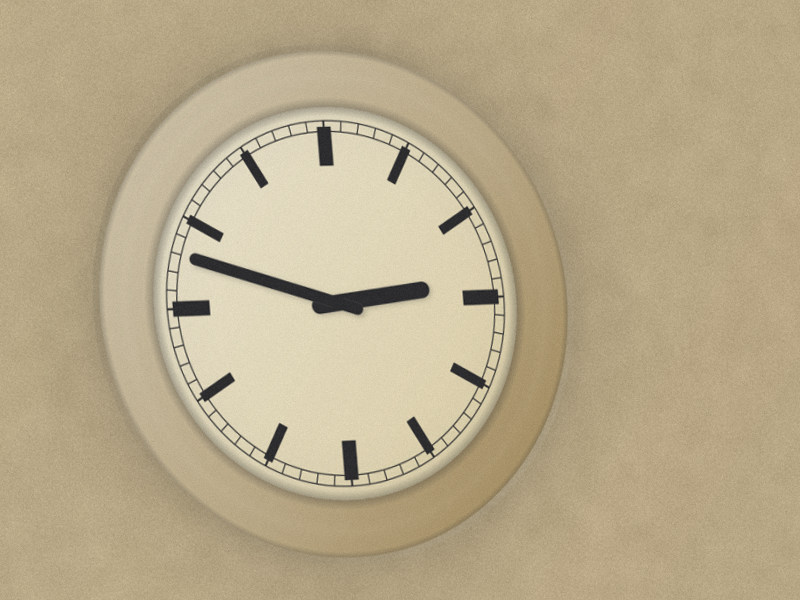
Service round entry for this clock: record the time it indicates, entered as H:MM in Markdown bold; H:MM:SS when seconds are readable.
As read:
**2:48**
